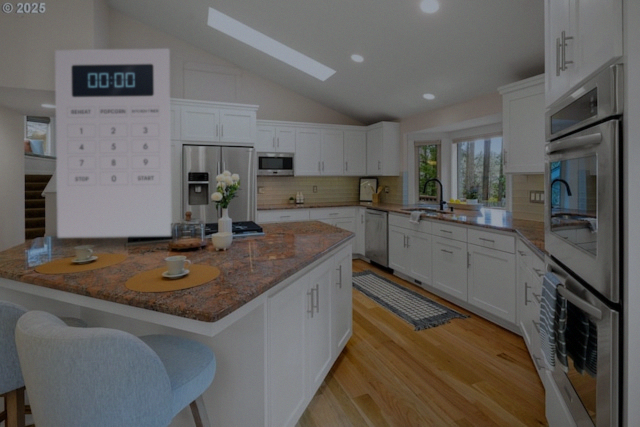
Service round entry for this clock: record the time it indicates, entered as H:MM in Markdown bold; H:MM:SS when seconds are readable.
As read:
**0:00**
